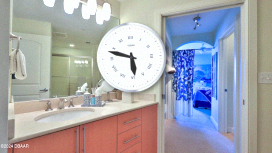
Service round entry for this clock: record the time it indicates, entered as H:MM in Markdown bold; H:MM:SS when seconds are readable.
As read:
**5:48**
